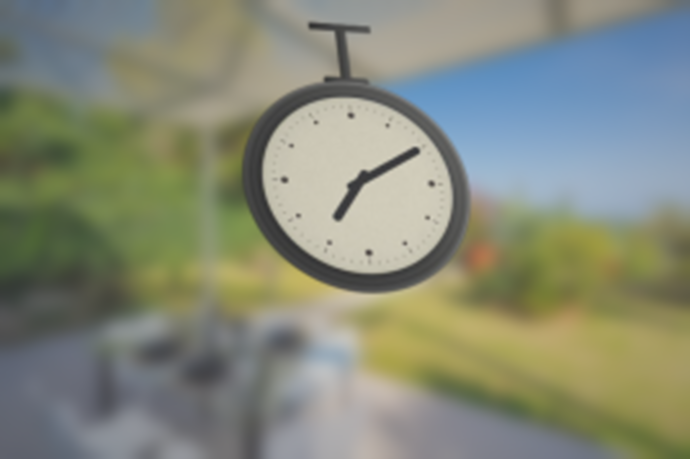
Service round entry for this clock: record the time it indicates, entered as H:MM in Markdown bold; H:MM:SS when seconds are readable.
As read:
**7:10**
